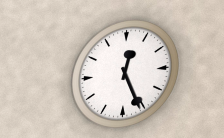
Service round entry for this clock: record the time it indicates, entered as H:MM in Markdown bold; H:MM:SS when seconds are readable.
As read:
**12:26**
